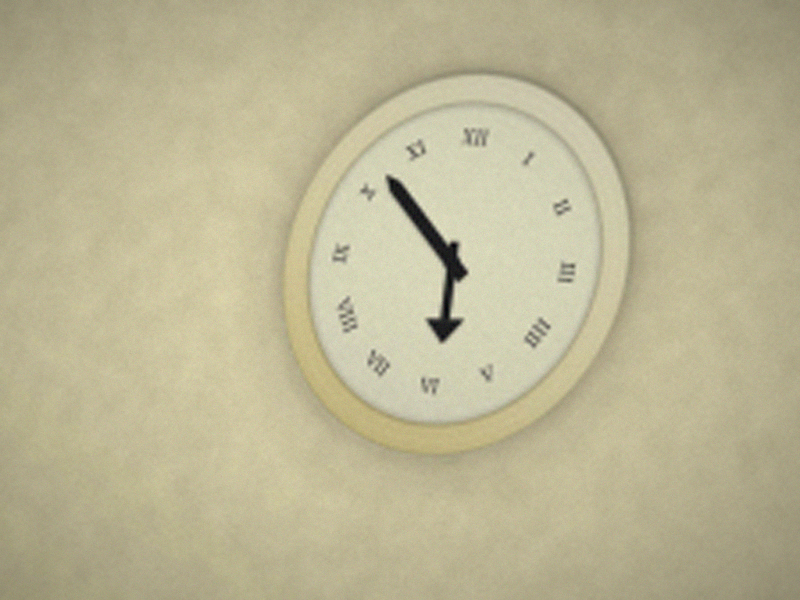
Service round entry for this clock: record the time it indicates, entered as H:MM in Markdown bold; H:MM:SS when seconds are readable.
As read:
**5:52**
